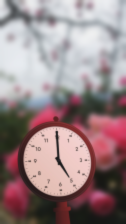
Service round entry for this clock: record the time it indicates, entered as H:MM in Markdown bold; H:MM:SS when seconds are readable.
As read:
**5:00**
